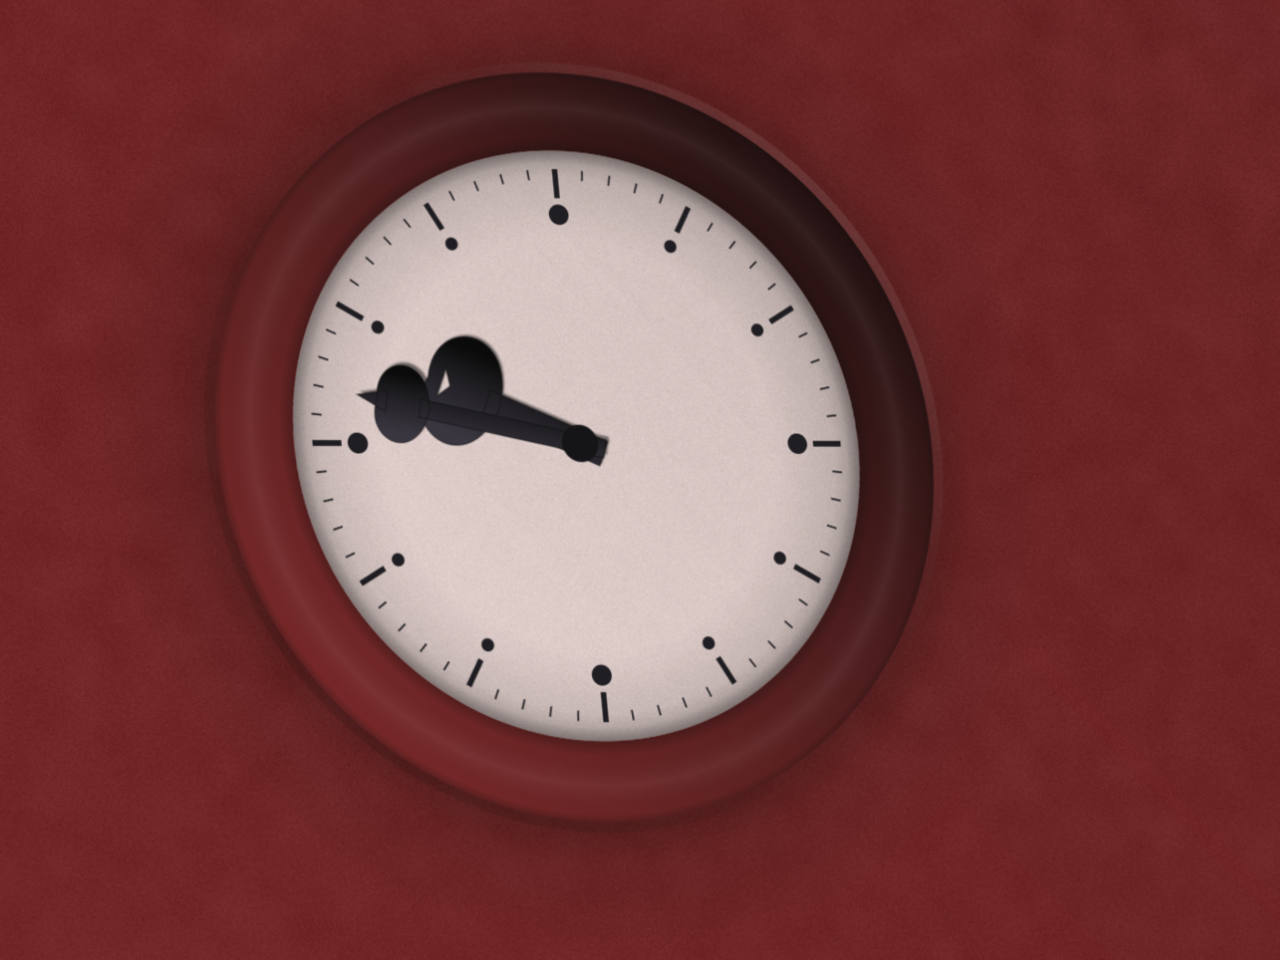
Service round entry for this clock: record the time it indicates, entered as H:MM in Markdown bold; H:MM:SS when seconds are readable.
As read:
**9:47**
